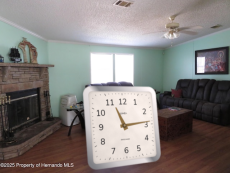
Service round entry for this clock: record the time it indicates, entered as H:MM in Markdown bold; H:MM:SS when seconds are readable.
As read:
**11:14**
